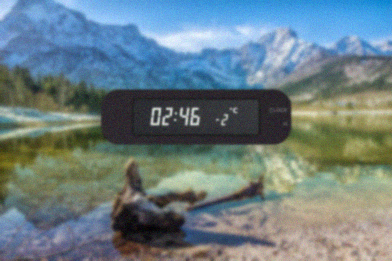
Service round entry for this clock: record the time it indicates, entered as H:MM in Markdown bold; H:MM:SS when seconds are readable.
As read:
**2:46**
